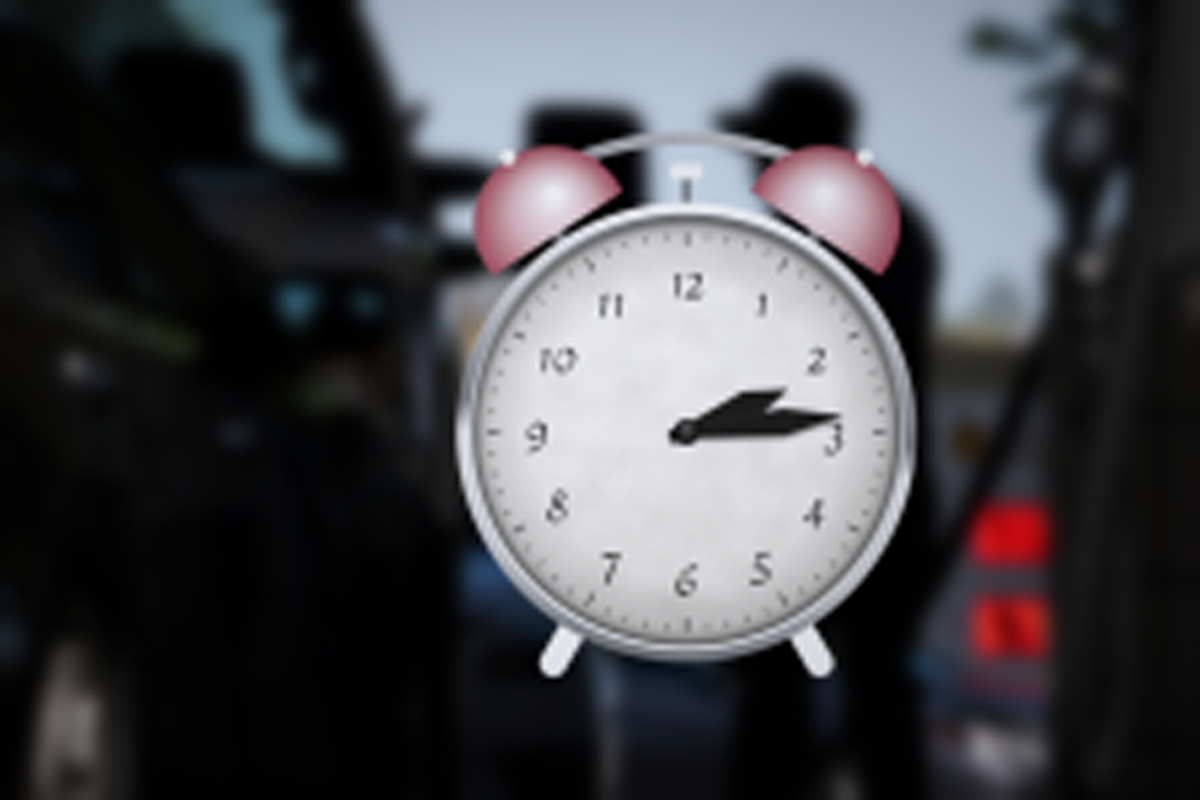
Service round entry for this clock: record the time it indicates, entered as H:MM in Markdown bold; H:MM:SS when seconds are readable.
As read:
**2:14**
